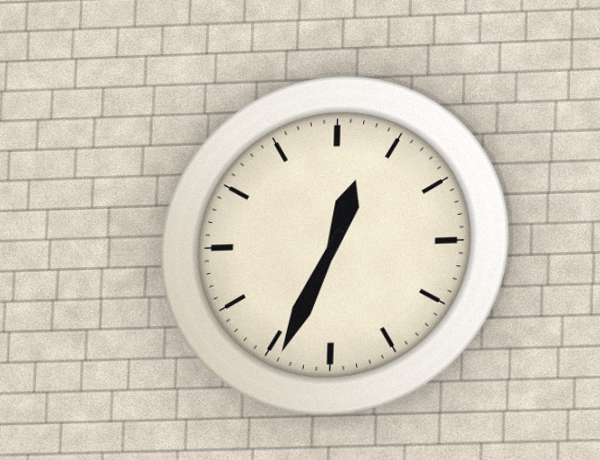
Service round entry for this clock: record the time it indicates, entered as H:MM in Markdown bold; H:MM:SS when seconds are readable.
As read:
**12:34**
